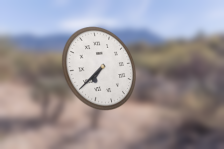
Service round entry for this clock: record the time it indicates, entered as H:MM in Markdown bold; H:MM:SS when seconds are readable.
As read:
**7:40**
